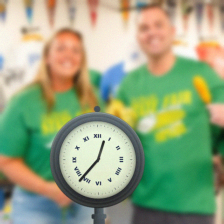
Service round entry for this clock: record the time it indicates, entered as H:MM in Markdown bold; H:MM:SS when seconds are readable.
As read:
**12:37**
